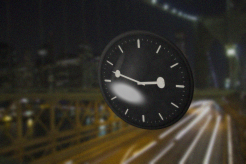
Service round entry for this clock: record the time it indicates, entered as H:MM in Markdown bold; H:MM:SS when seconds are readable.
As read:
**2:48**
